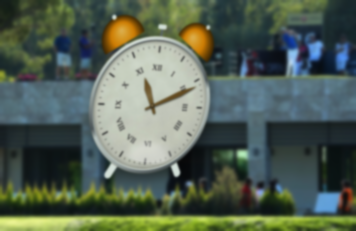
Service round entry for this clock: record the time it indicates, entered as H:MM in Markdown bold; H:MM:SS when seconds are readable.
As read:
**11:11**
